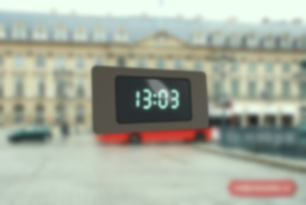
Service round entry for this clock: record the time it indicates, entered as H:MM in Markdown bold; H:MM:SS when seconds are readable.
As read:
**13:03**
